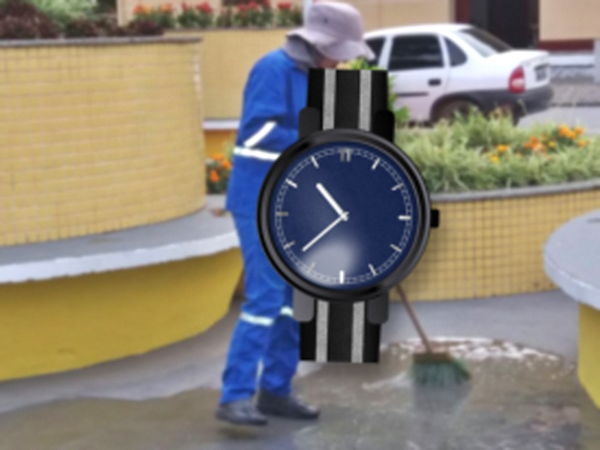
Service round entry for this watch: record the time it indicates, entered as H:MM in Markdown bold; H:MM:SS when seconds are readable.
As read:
**10:38**
